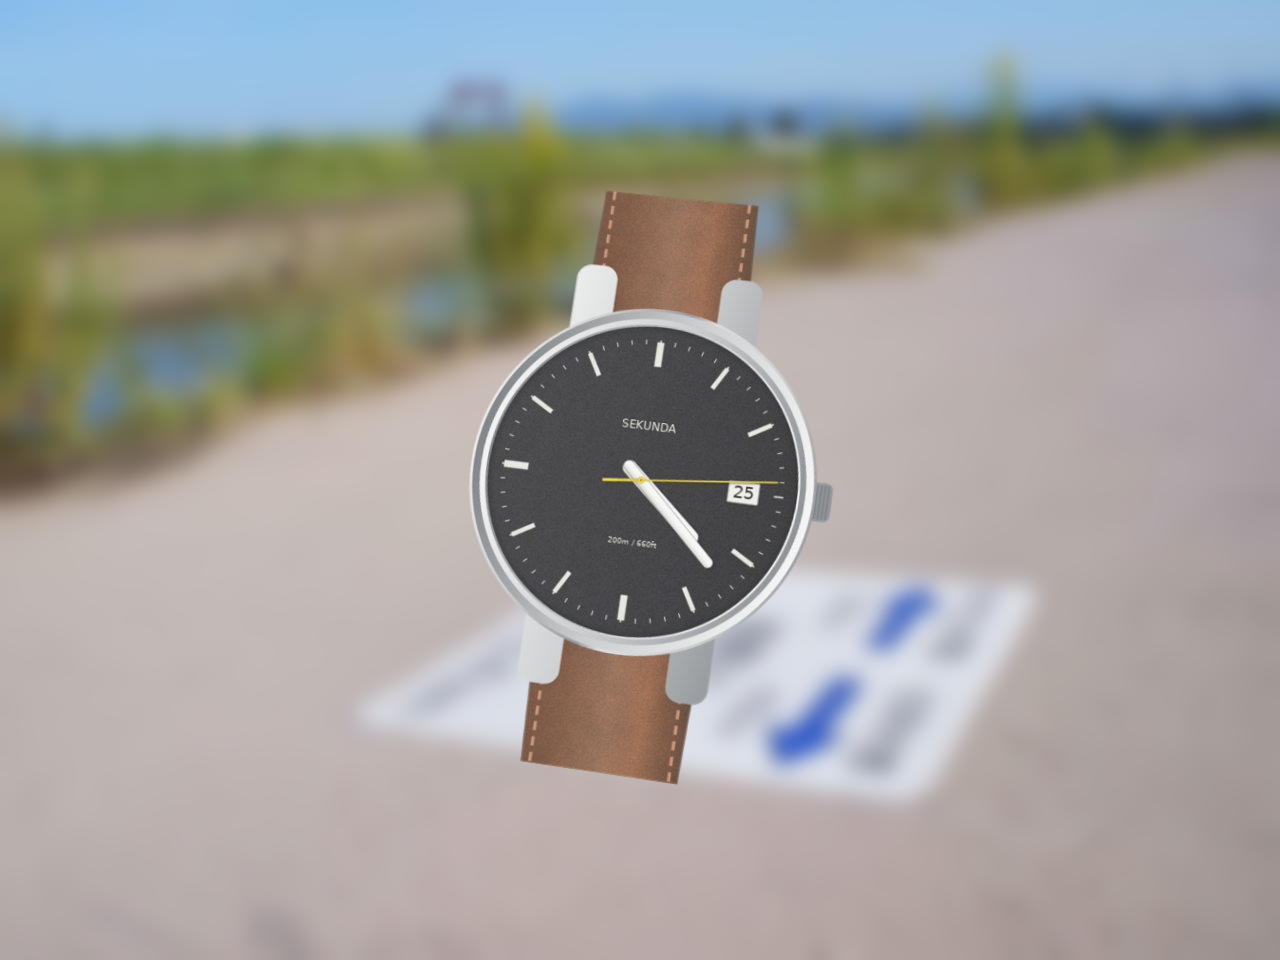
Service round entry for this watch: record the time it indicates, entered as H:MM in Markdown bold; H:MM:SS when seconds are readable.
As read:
**4:22:14**
